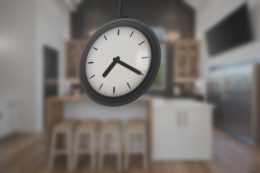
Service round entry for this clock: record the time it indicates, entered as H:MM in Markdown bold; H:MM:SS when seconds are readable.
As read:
**7:20**
